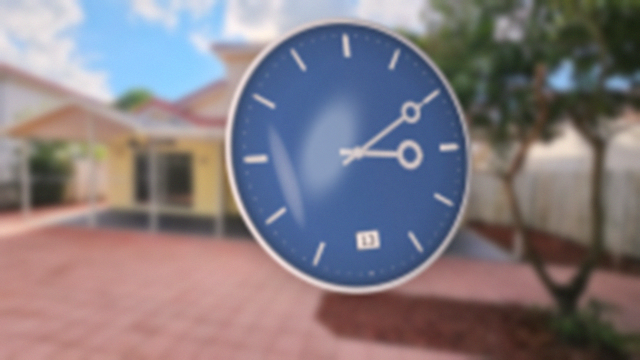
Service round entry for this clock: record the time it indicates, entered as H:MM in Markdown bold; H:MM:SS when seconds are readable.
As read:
**3:10**
